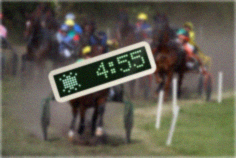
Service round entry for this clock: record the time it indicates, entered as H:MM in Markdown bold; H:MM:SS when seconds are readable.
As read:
**4:55**
